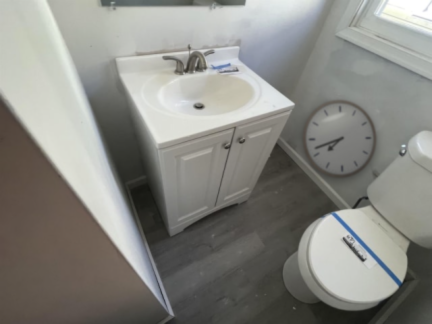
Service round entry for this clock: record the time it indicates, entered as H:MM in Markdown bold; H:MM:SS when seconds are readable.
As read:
**7:42**
